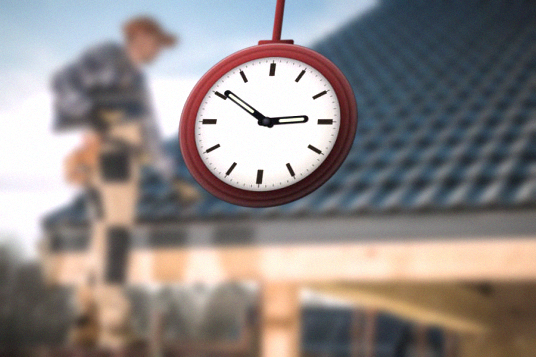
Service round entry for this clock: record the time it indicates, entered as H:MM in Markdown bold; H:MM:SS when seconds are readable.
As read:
**2:51**
